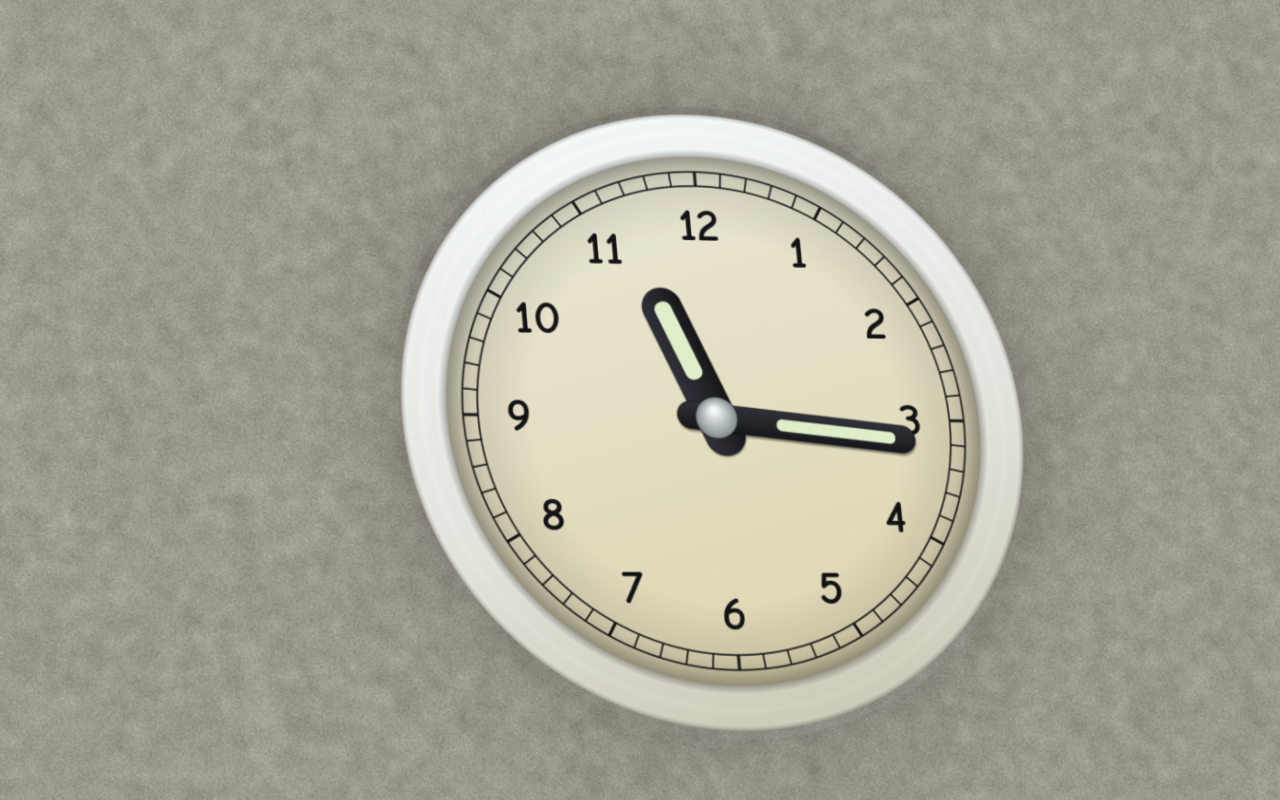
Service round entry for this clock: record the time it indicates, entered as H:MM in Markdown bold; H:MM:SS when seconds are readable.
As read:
**11:16**
